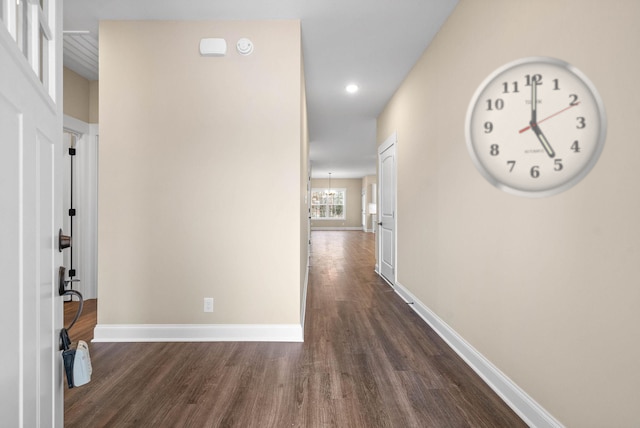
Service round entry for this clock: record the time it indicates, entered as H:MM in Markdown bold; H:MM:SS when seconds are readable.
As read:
**5:00:11**
